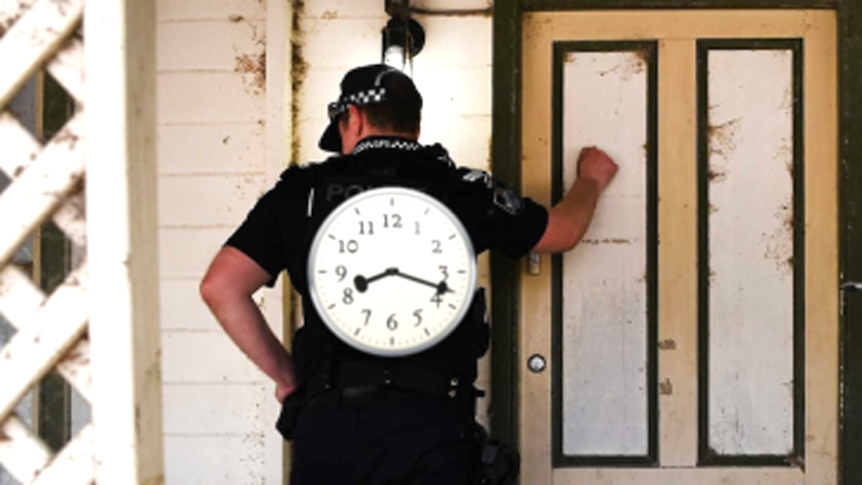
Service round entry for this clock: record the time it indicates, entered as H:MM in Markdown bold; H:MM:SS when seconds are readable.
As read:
**8:18**
